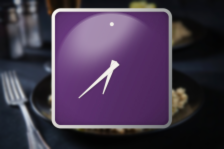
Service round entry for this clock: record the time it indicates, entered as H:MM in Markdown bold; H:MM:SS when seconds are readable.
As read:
**6:38**
